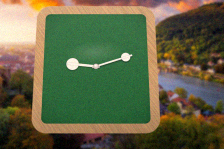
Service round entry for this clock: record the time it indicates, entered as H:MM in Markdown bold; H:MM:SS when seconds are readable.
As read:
**9:12**
